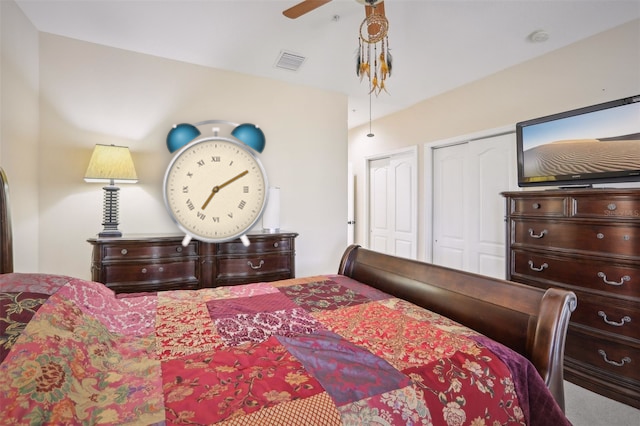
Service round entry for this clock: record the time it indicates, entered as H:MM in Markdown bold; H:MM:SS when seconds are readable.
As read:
**7:10**
